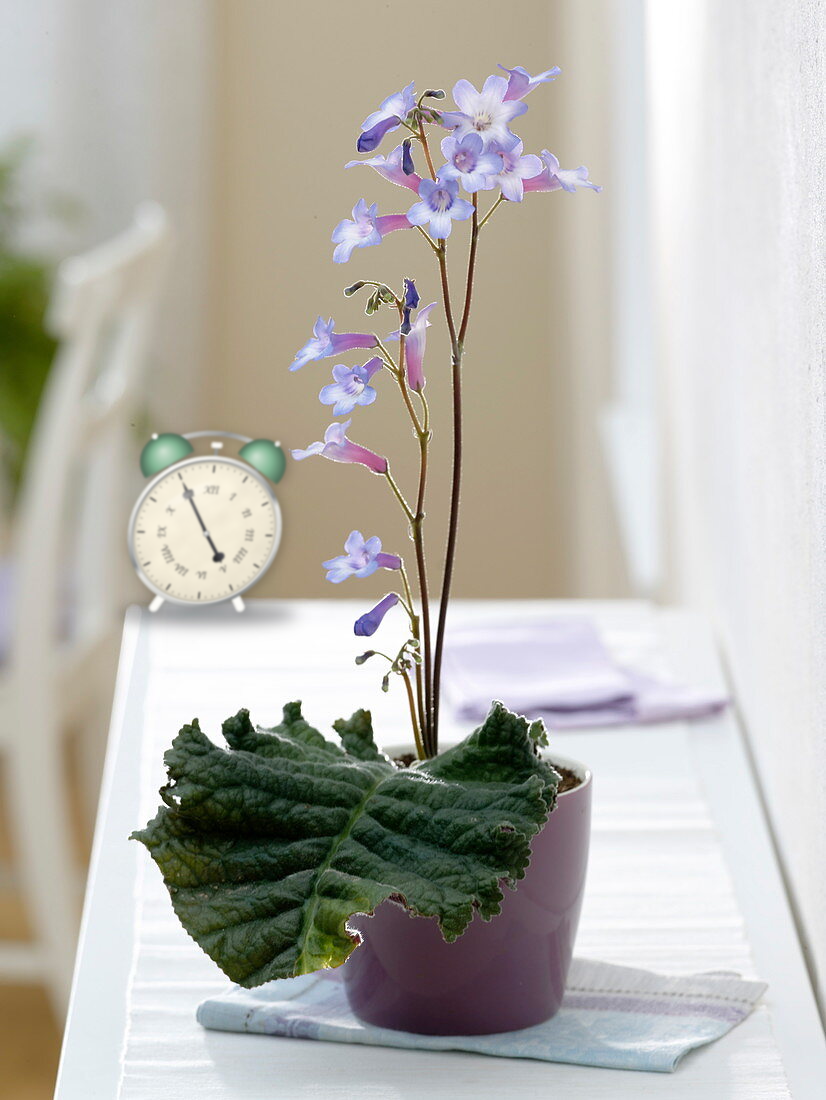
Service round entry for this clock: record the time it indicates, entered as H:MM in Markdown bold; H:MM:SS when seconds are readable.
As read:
**4:55**
